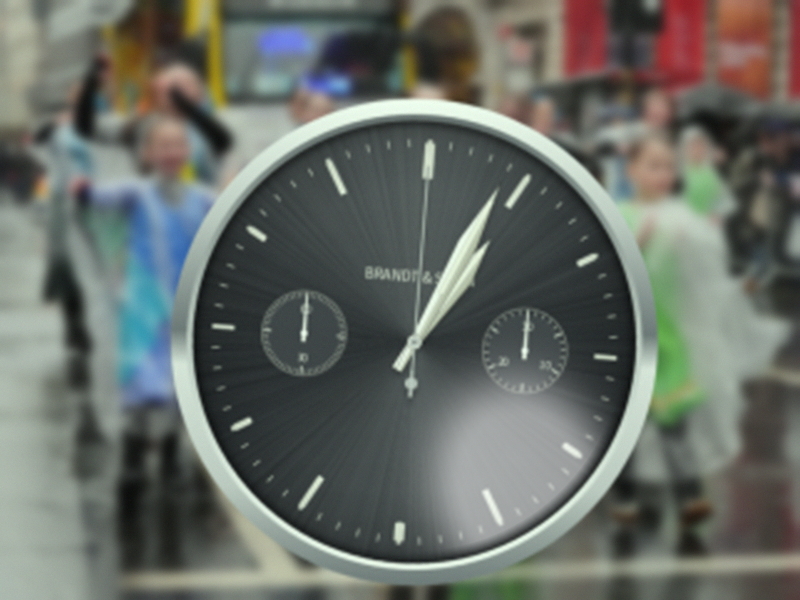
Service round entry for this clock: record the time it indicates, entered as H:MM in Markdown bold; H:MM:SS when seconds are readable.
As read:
**1:04**
